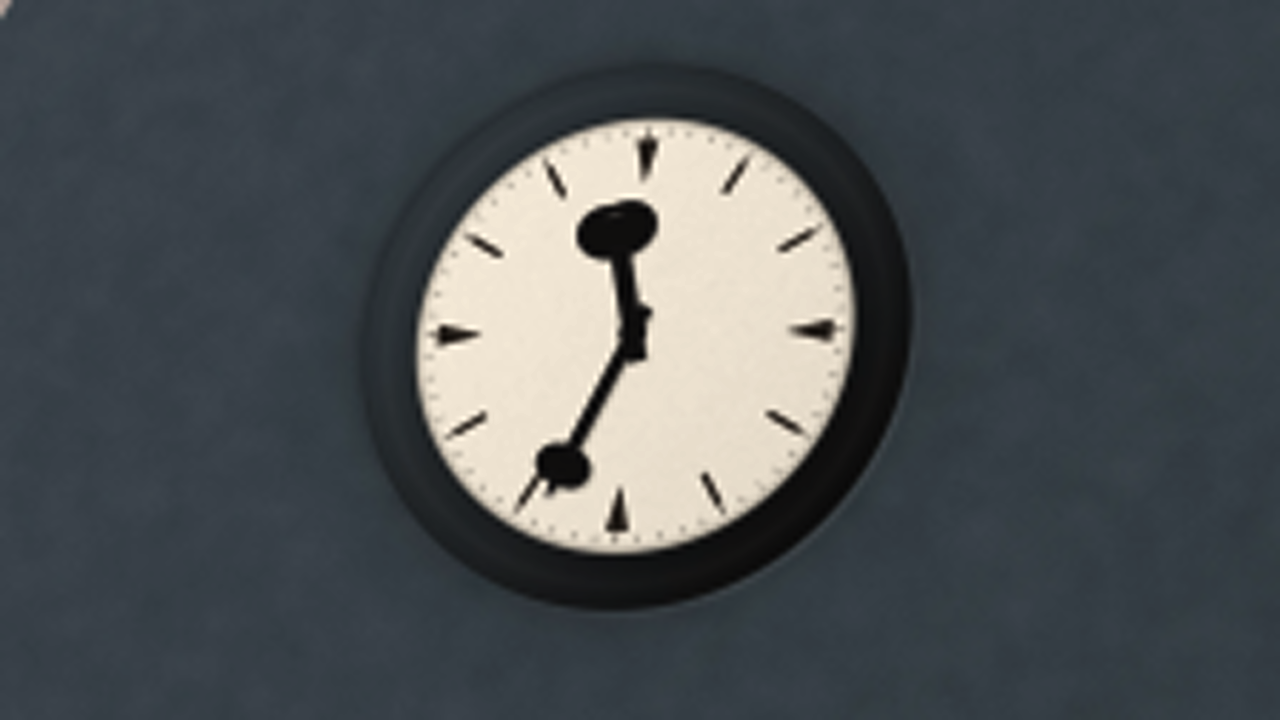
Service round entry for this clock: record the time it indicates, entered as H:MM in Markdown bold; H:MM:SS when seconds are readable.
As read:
**11:34**
